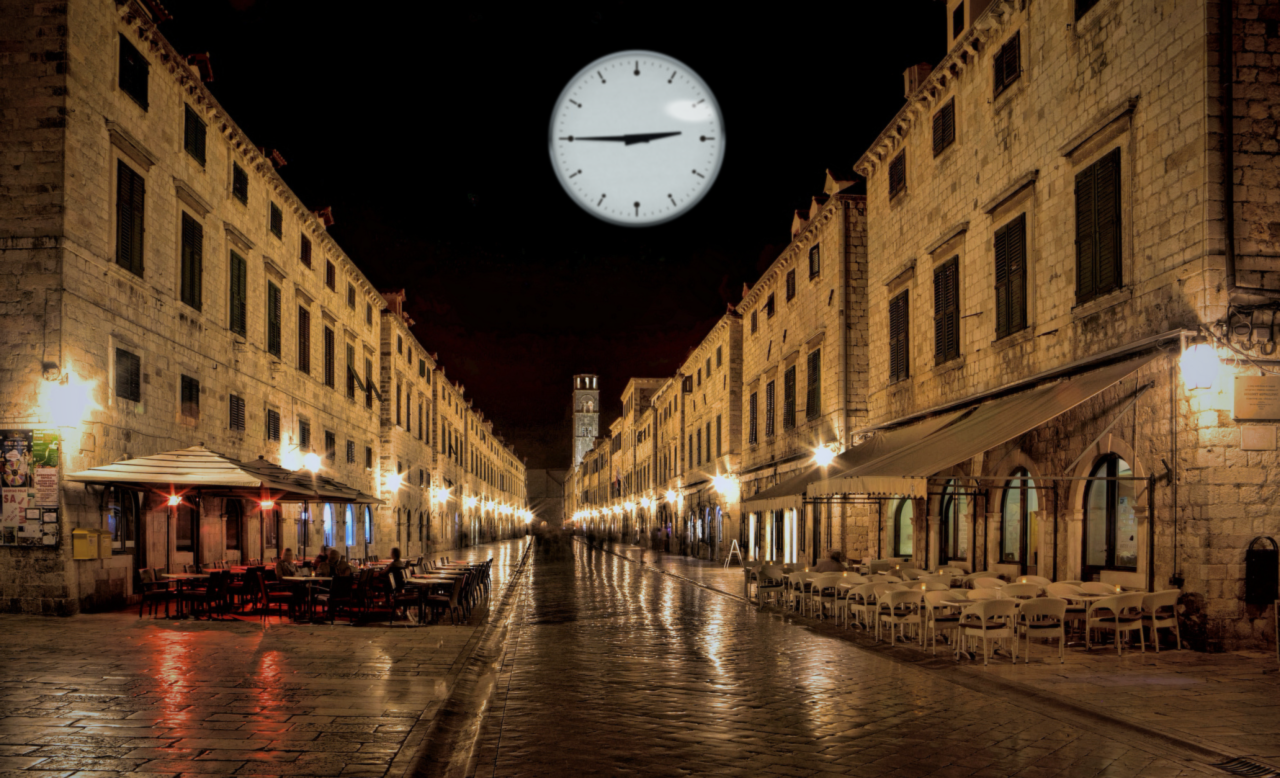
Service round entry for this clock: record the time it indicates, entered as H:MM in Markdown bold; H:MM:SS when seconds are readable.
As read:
**2:45**
